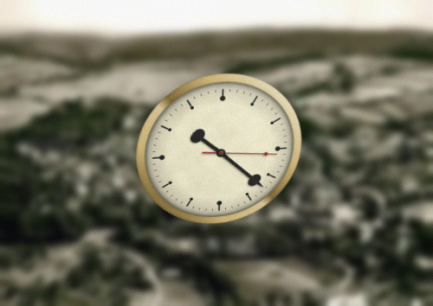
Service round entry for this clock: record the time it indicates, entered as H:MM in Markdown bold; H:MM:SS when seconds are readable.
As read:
**10:22:16**
